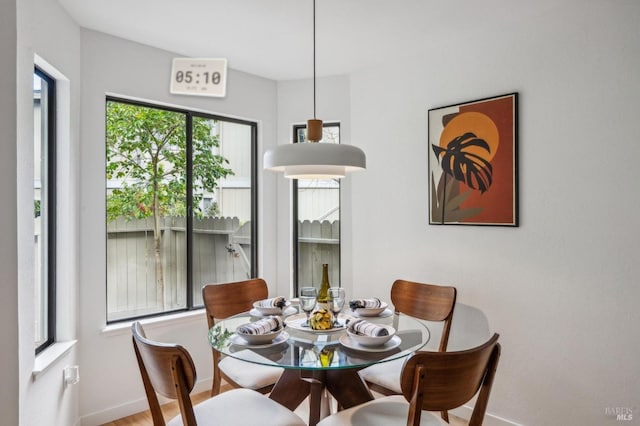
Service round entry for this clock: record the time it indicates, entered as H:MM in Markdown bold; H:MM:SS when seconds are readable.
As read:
**5:10**
